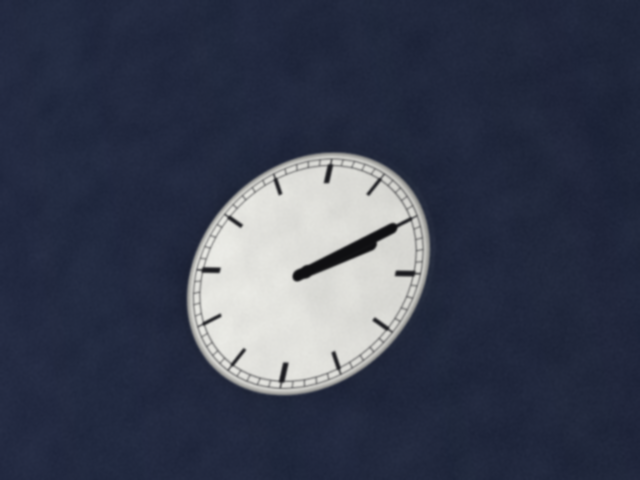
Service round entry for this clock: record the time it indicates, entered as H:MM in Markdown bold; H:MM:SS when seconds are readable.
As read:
**2:10**
